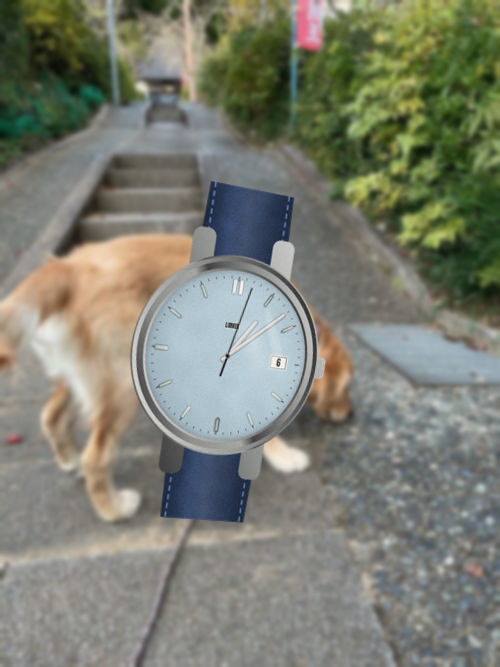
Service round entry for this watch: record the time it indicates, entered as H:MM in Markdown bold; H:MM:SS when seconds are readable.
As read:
**1:08:02**
